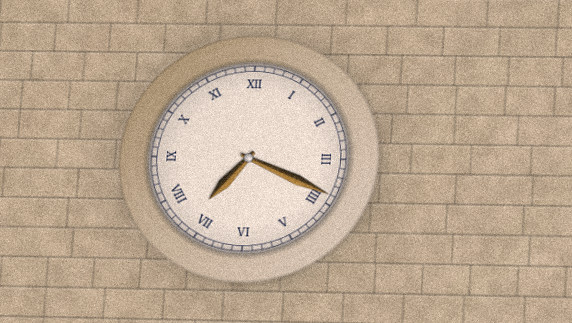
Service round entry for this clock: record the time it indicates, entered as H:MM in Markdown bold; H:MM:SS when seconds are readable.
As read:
**7:19**
